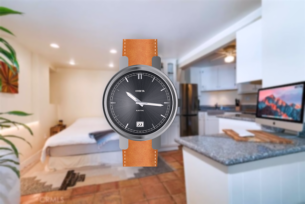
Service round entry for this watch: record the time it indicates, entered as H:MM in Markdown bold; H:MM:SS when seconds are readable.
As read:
**10:16**
